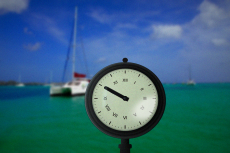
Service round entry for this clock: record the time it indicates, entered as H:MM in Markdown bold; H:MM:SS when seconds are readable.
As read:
**9:50**
